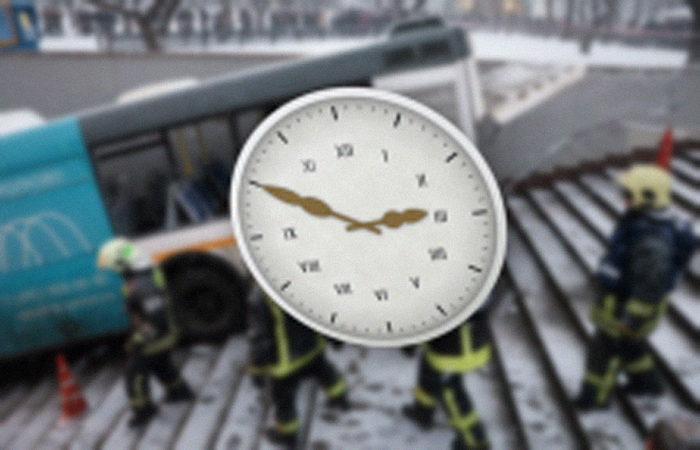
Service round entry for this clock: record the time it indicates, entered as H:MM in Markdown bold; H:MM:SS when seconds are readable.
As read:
**2:50**
